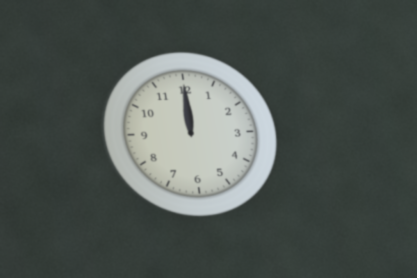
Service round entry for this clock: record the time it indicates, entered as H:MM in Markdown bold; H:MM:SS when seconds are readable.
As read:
**12:00**
